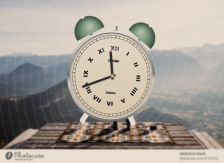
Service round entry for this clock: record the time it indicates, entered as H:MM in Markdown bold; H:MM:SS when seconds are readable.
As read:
**11:41**
